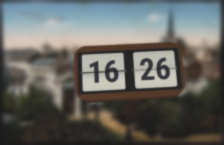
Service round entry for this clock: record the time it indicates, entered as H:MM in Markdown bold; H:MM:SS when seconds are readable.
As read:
**16:26**
